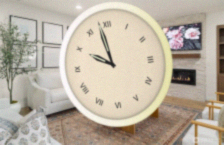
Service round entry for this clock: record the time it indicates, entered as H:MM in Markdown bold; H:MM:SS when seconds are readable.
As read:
**9:58**
